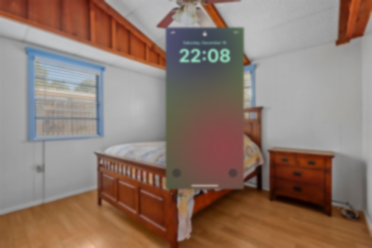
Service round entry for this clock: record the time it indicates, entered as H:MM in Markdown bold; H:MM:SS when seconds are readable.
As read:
**22:08**
